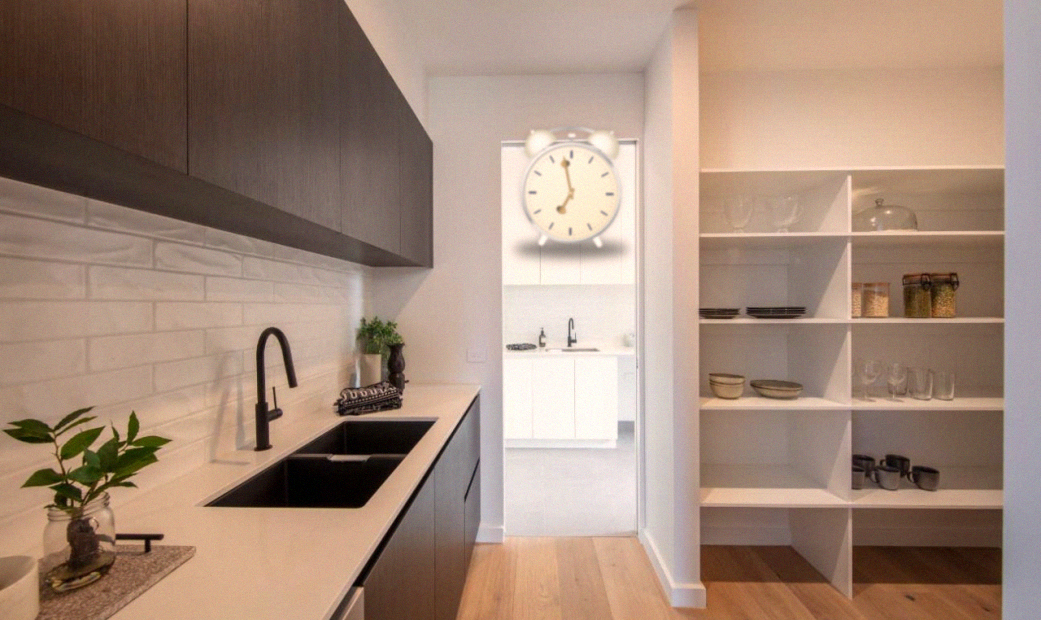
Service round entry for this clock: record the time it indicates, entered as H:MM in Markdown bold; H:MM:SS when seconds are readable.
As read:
**6:58**
